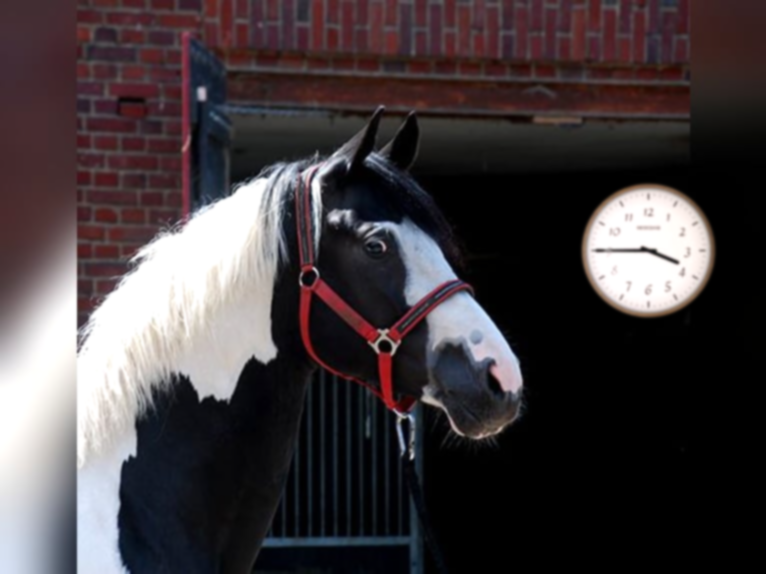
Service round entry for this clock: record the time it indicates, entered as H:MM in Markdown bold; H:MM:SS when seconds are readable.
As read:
**3:45**
